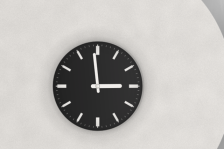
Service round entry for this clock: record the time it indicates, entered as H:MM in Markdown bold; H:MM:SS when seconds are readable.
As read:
**2:59**
